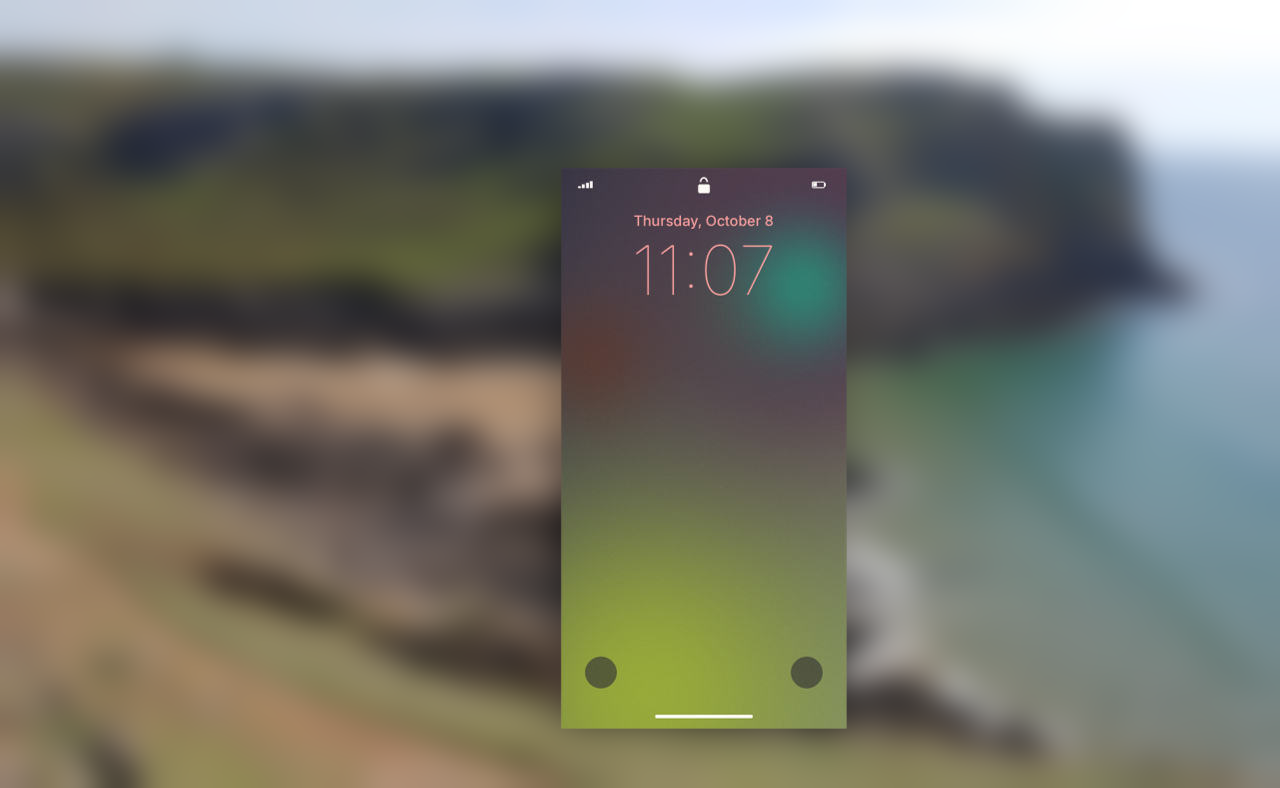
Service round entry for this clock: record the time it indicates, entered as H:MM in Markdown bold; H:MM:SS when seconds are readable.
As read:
**11:07**
